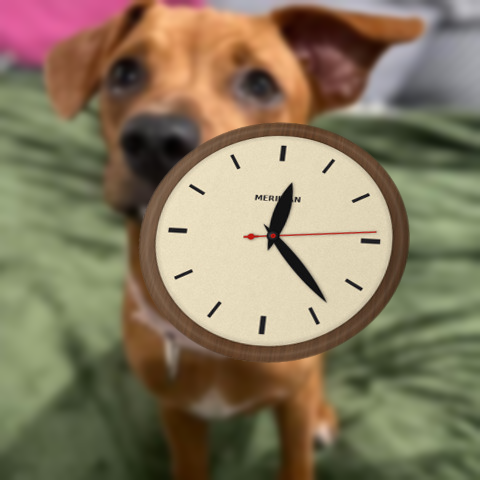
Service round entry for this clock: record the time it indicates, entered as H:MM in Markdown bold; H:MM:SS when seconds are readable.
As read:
**12:23:14**
